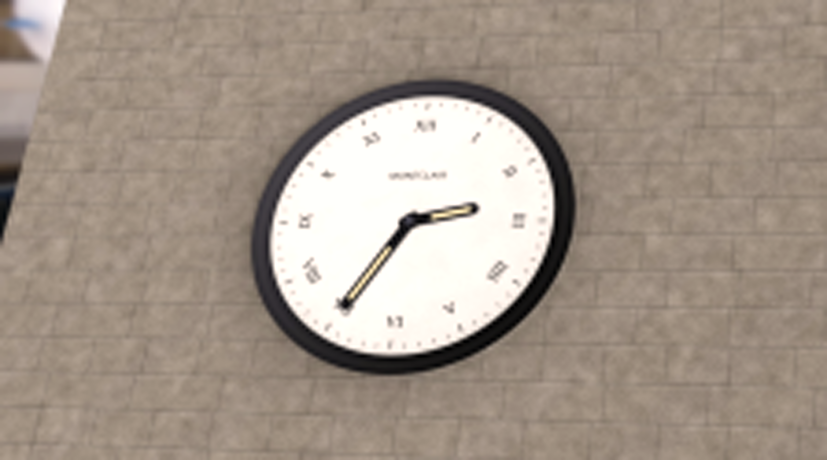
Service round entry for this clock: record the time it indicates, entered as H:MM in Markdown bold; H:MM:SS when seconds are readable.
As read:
**2:35**
